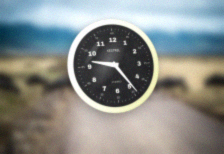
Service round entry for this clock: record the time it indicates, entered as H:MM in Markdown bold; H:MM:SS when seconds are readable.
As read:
**9:24**
